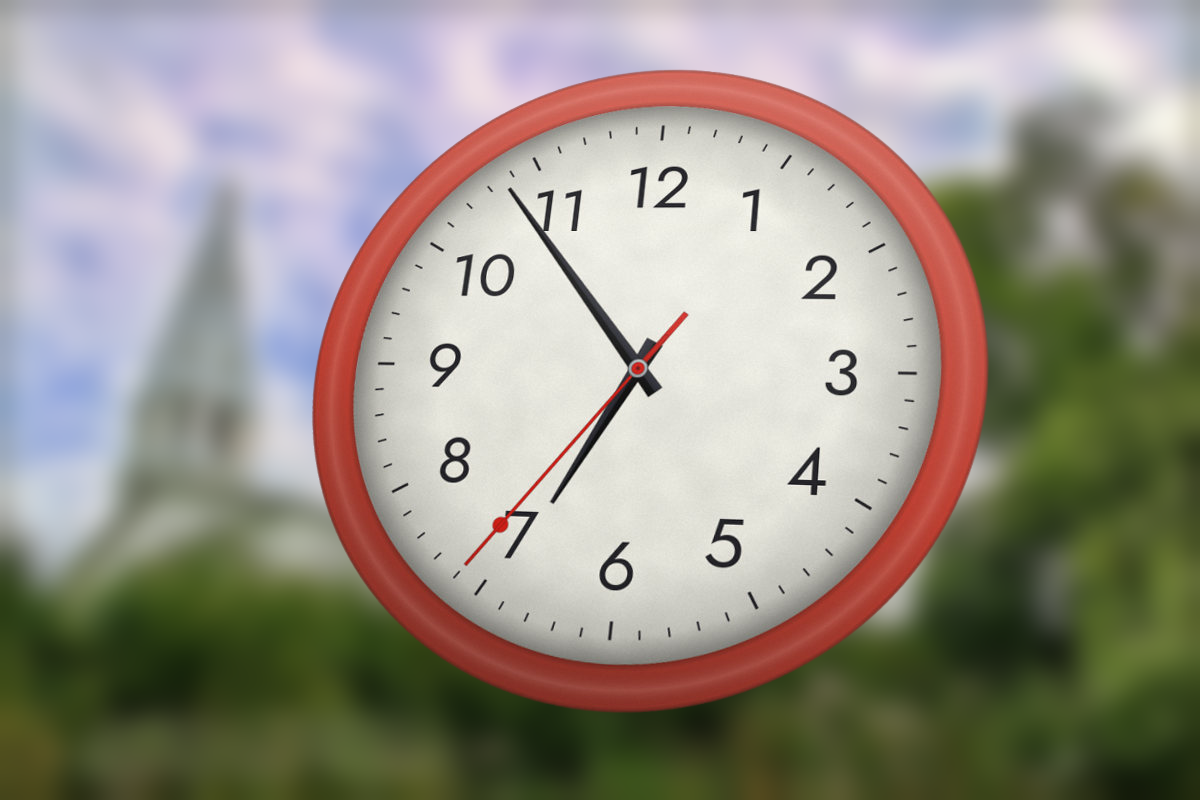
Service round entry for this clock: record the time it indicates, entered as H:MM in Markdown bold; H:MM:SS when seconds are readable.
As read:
**6:53:36**
